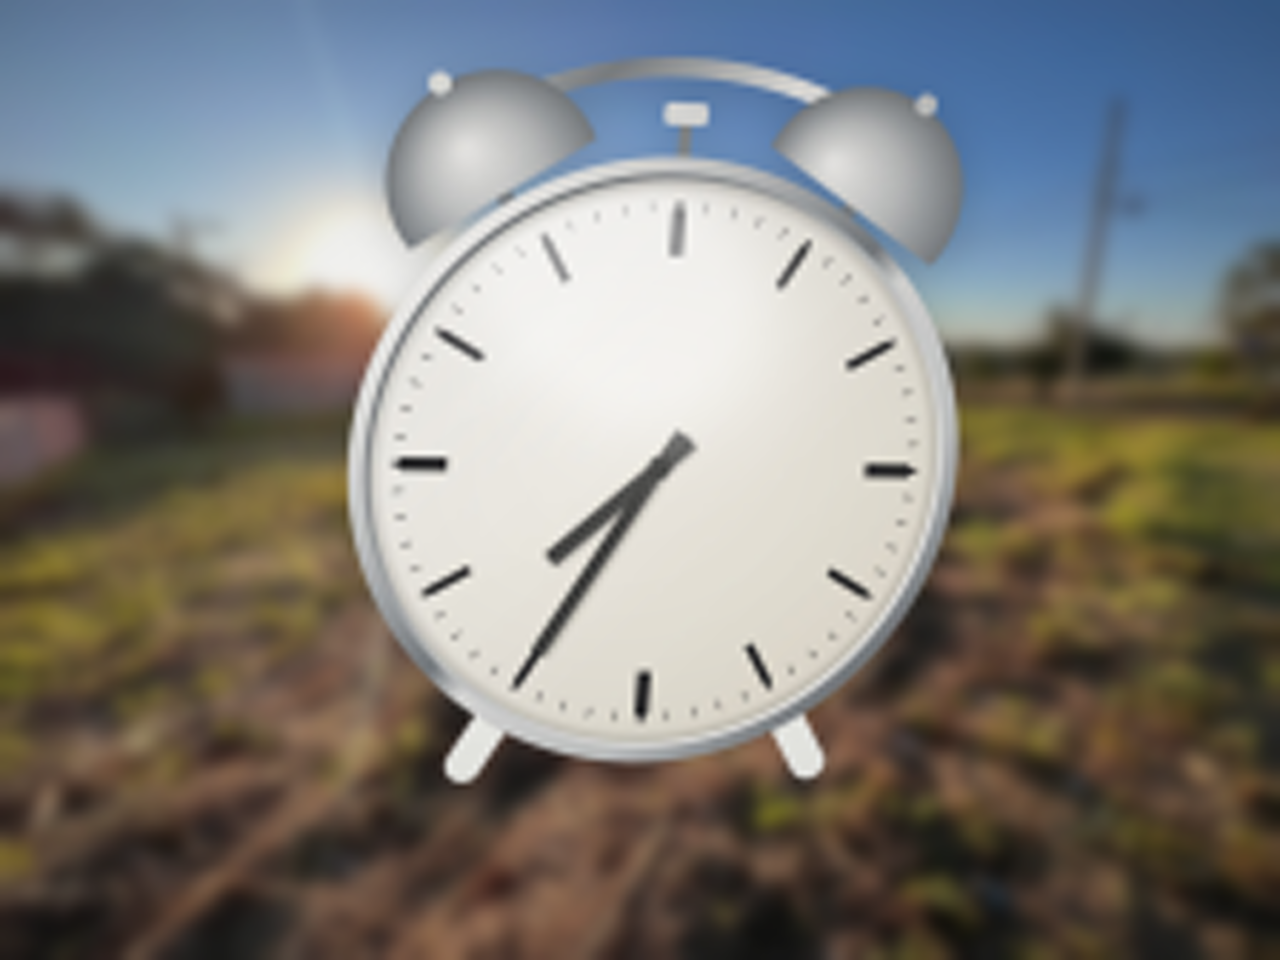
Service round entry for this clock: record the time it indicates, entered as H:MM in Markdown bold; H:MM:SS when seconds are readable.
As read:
**7:35**
